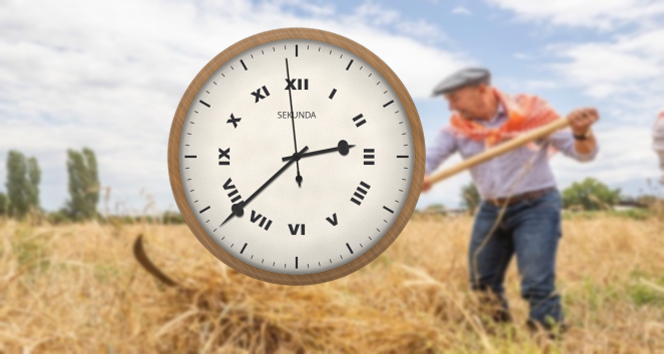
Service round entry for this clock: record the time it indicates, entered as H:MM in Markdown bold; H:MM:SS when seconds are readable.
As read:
**2:37:59**
